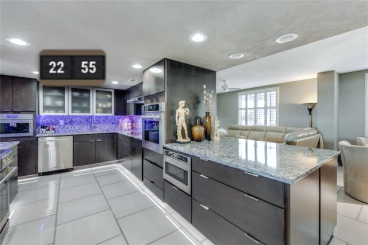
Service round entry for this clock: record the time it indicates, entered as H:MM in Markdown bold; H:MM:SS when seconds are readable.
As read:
**22:55**
